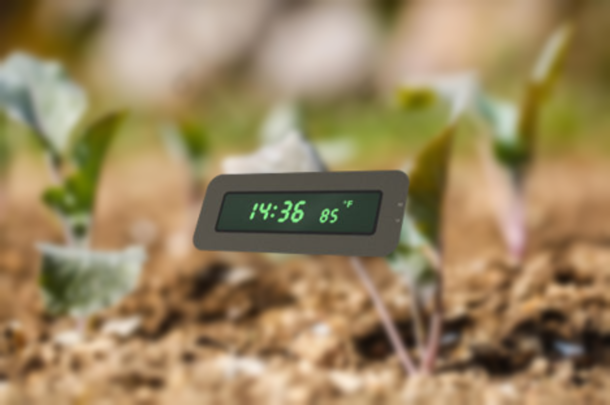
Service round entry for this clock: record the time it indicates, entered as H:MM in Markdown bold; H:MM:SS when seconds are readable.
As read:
**14:36**
